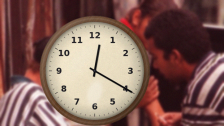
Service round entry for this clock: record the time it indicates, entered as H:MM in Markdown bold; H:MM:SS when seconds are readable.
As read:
**12:20**
